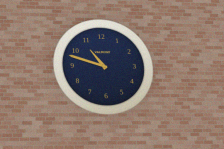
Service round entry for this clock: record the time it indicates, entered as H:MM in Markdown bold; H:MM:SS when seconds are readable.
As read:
**10:48**
